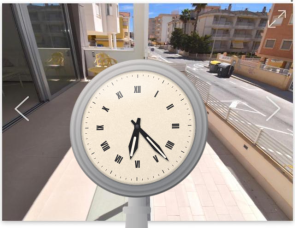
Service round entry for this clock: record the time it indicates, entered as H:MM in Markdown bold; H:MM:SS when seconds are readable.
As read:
**6:23**
